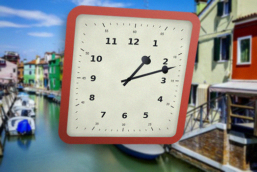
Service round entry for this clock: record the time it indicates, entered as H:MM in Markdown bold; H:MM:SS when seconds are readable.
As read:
**1:12**
